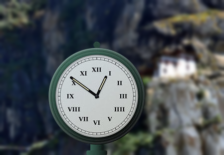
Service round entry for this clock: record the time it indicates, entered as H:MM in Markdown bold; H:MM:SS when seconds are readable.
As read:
**12:51**
